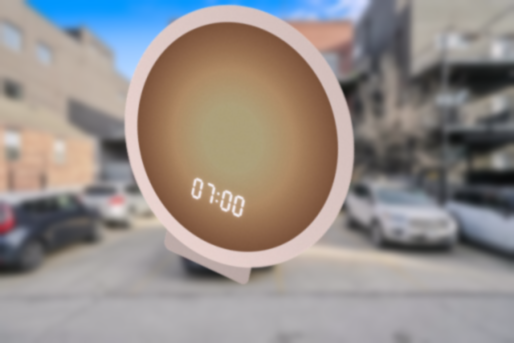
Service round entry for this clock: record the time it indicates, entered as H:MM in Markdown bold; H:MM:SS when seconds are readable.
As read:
**7:00**
